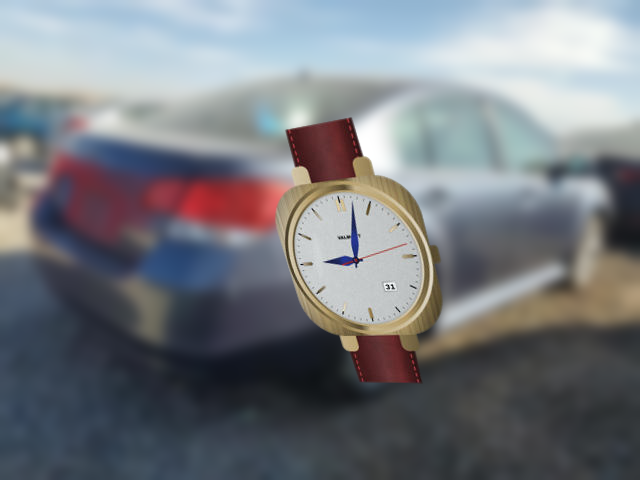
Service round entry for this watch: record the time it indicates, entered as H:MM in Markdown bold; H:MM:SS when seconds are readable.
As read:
**9:02:13**
